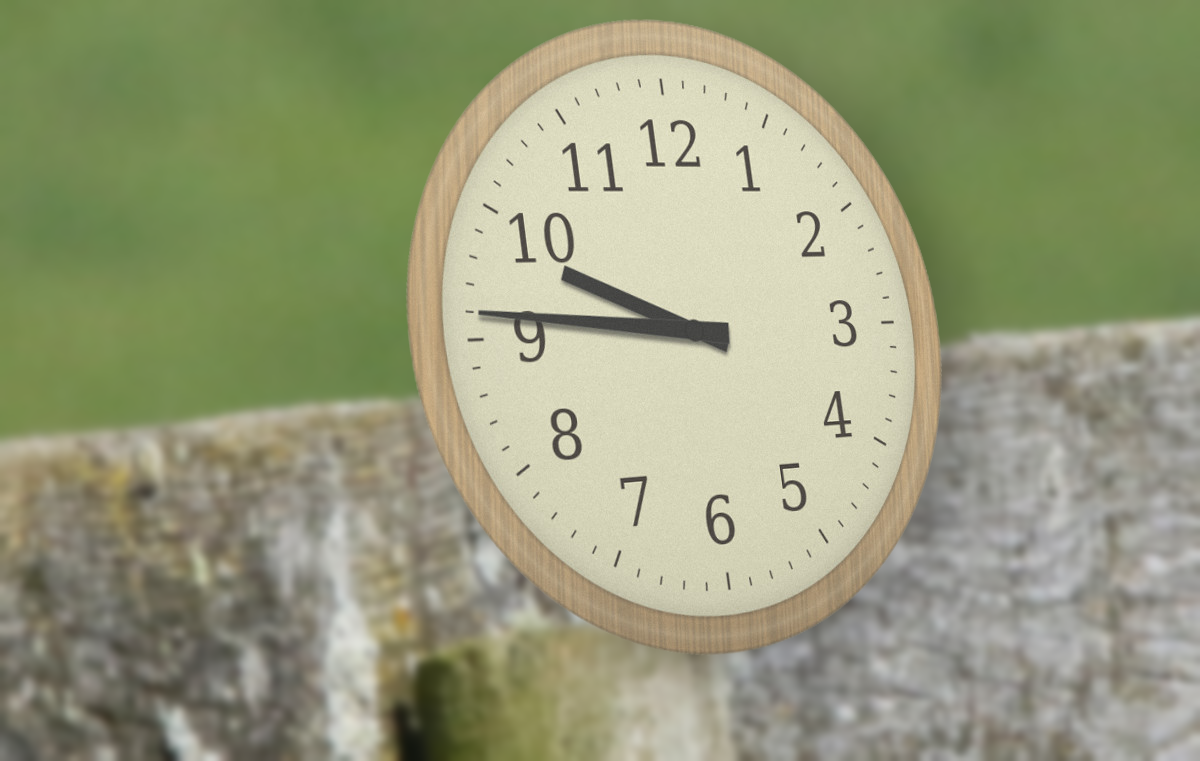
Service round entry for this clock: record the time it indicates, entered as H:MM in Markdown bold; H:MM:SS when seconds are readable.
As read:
**9:46**
